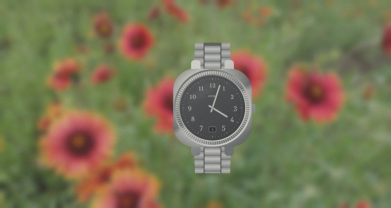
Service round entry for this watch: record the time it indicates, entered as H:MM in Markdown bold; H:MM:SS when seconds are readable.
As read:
**4:03**
